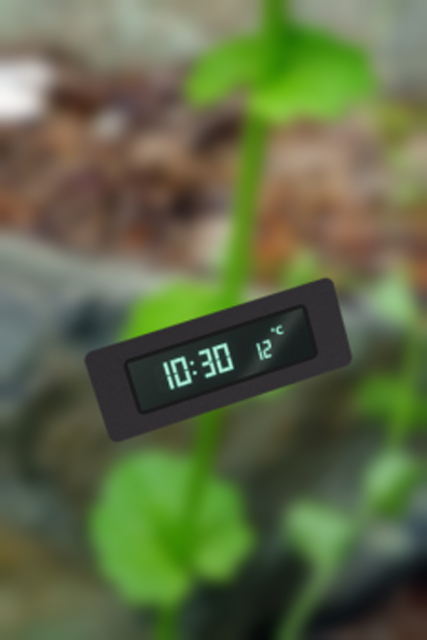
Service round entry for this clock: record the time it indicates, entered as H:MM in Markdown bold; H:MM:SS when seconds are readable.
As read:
**10:30**
